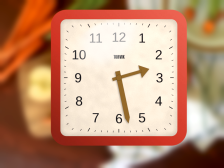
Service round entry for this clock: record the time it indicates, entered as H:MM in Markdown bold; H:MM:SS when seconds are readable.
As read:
**2:28**
